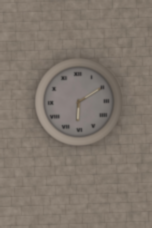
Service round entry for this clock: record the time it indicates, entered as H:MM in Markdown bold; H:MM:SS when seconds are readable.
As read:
**6:10**
